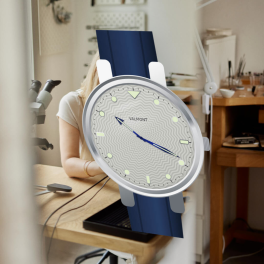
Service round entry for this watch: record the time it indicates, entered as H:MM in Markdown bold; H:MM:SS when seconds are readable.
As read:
**10:19**
